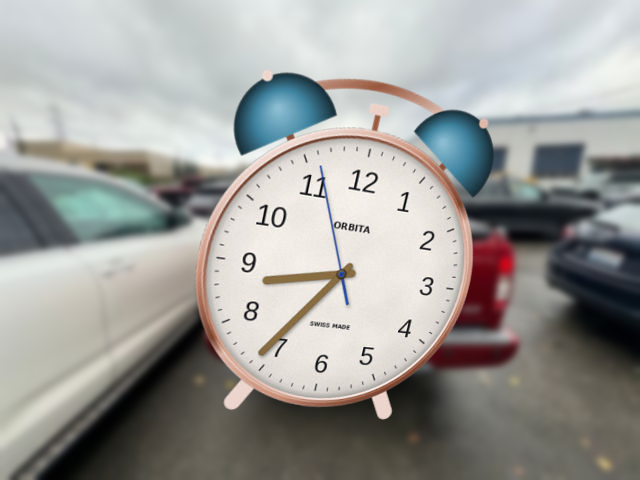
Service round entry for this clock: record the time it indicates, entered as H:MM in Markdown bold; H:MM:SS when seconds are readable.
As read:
**8:35:56**
